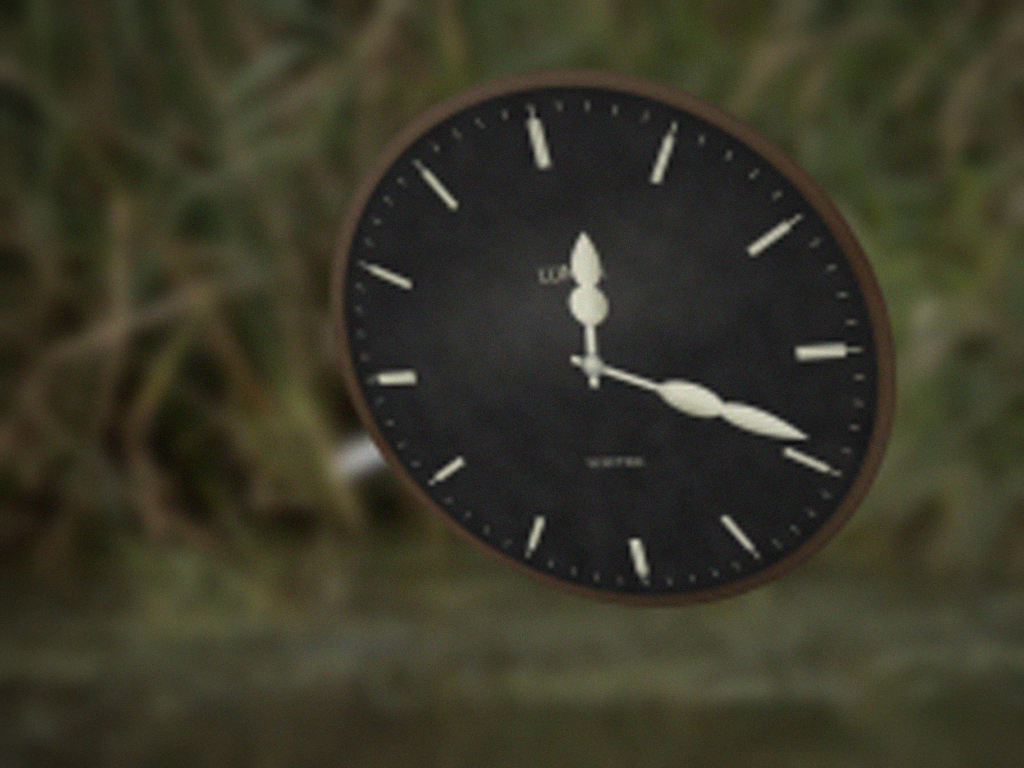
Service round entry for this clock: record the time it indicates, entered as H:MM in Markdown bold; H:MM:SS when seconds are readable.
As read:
**12:19**
